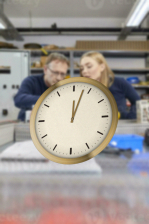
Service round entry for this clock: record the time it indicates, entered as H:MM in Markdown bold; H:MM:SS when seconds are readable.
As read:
**12:03**
